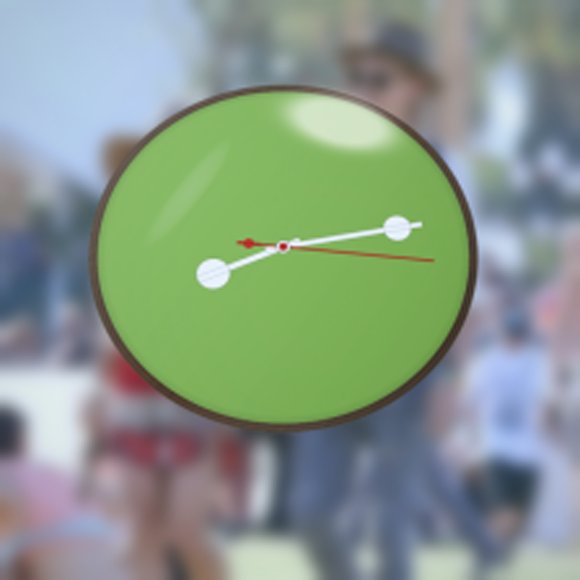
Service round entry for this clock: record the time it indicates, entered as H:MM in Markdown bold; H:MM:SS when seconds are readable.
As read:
**8:13:16**
